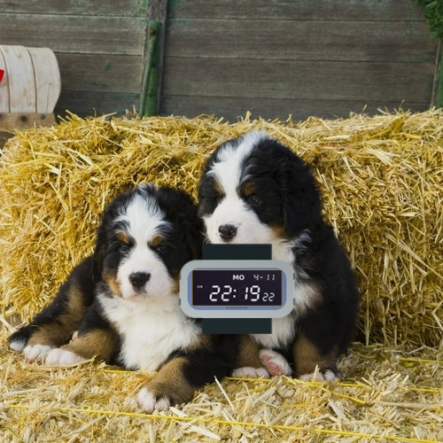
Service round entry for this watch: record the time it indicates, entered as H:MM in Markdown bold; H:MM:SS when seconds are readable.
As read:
**22:19:22**
